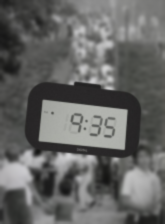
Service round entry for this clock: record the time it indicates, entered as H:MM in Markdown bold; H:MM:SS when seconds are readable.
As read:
**9:35**
